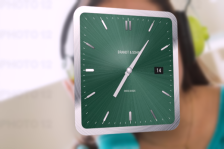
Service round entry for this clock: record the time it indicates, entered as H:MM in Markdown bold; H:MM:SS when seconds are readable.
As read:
**7:06**
